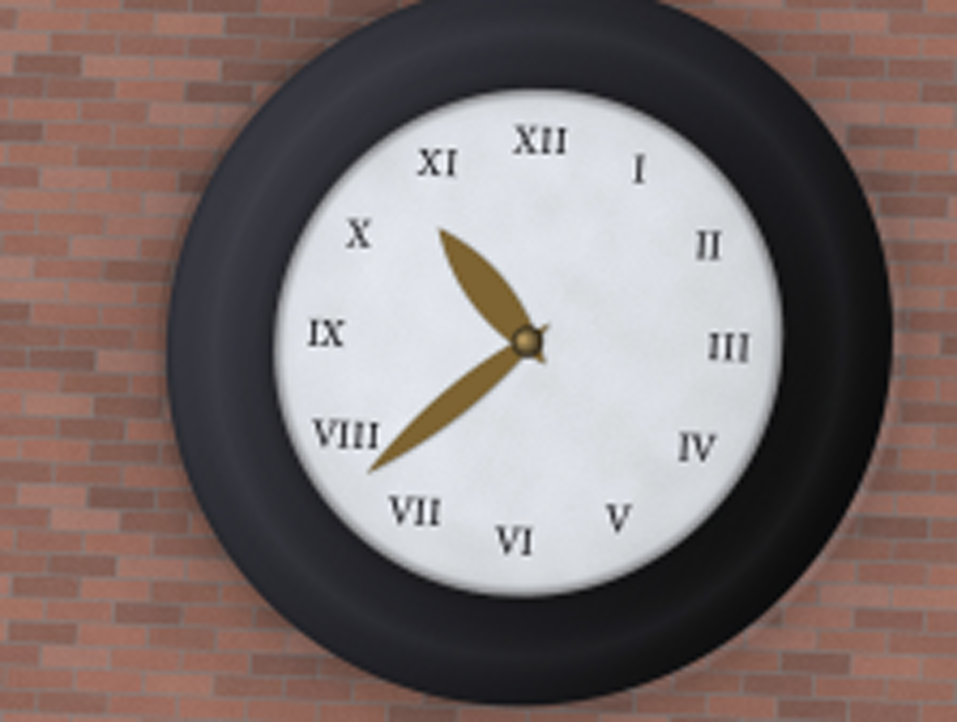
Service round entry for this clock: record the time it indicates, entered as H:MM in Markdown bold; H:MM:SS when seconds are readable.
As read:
**10:38**
